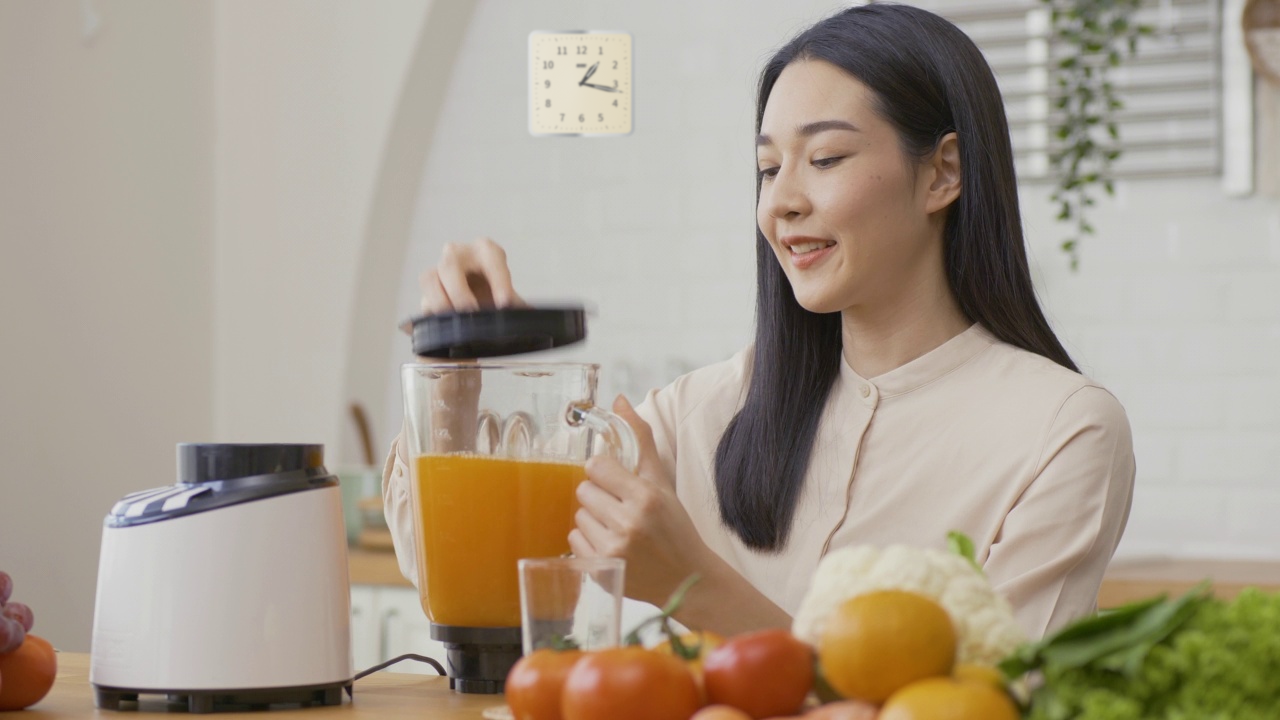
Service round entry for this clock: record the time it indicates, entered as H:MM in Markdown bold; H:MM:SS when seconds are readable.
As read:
**1:17**
